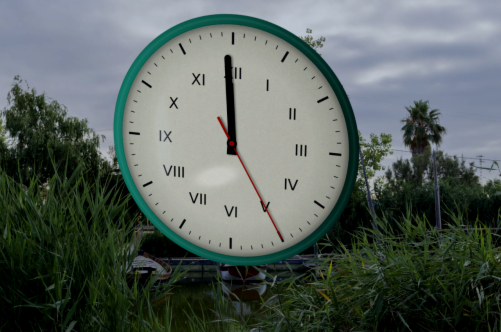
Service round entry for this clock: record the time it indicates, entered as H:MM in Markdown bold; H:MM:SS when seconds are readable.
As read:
**11:59:25**
